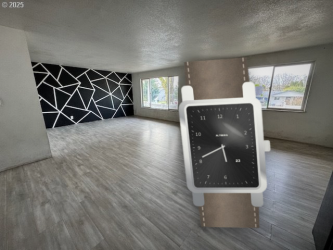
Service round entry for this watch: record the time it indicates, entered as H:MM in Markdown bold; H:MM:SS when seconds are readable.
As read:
**5:41**
